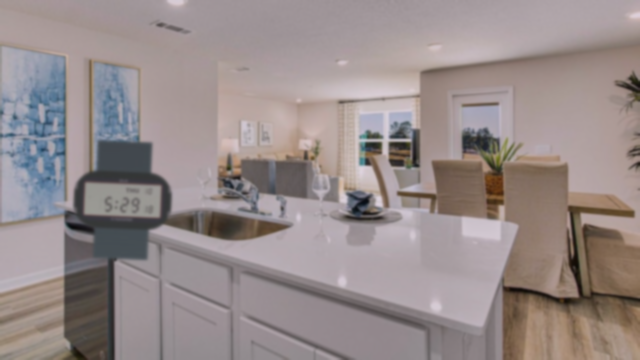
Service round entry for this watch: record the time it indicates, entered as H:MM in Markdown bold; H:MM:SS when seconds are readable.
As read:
**5:29**
